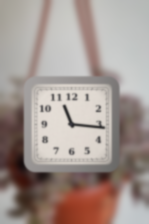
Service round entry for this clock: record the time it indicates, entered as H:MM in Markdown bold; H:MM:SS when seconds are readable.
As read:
**11:16**
